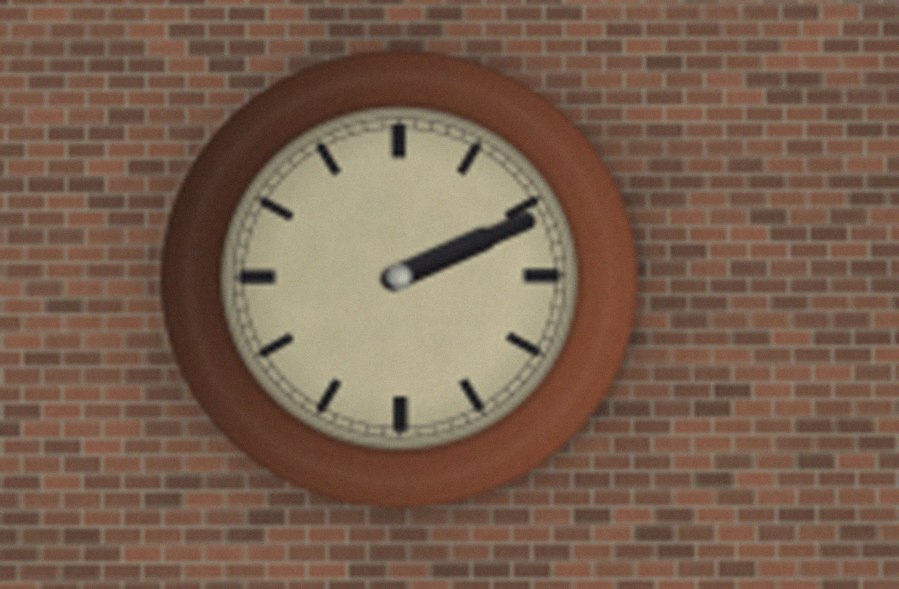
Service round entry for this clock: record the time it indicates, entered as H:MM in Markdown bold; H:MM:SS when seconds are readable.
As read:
**2:11**
